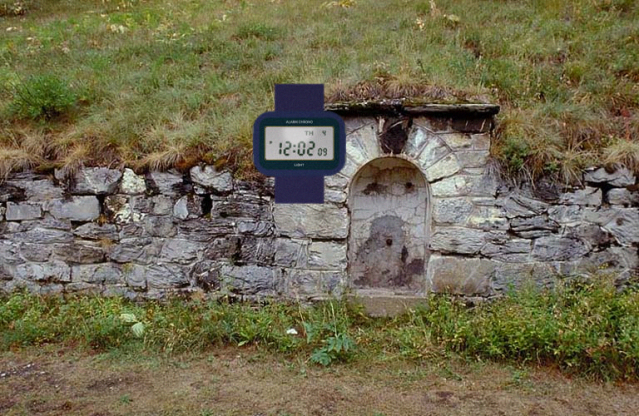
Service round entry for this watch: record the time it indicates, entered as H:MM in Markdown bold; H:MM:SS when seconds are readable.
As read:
**12:02:09**
